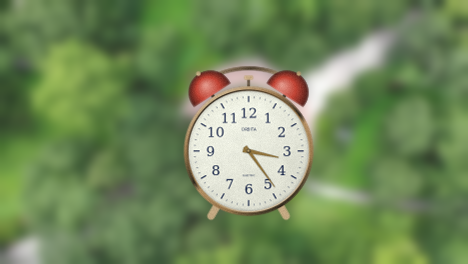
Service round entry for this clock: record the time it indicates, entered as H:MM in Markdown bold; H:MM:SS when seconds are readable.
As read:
**3:24**
